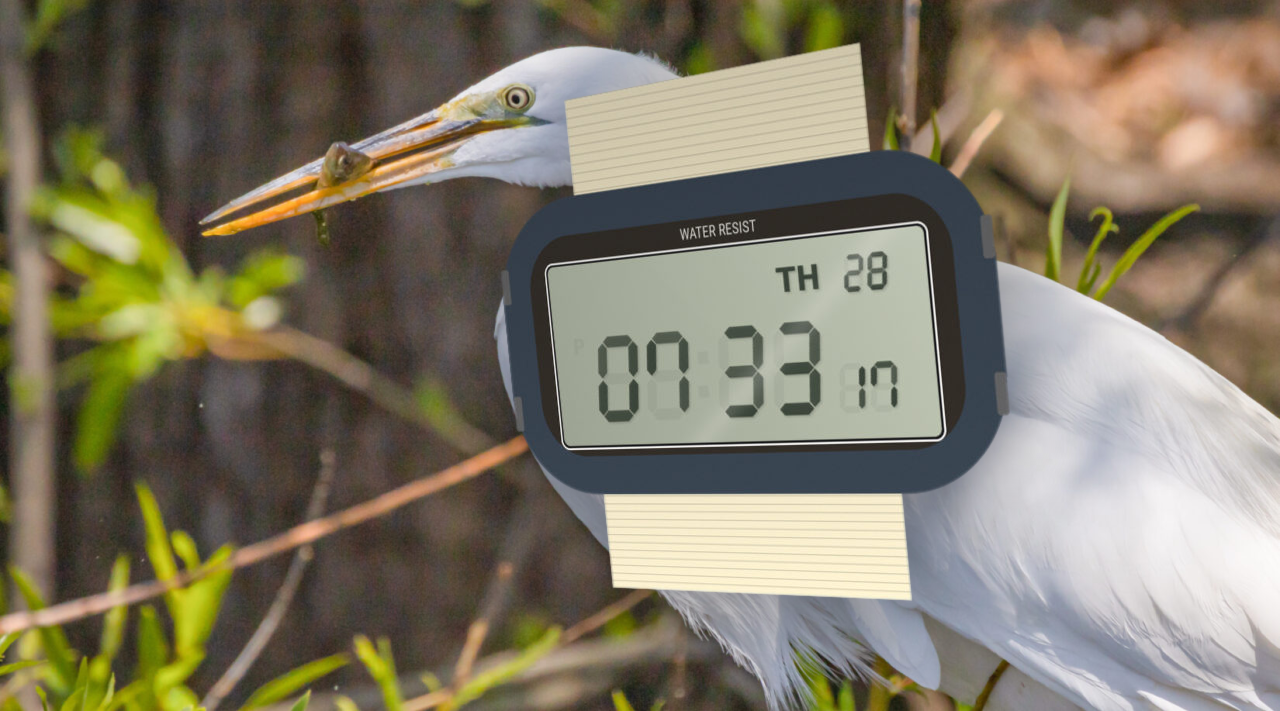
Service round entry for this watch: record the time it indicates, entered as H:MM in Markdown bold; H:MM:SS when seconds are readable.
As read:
**7:33:17**
